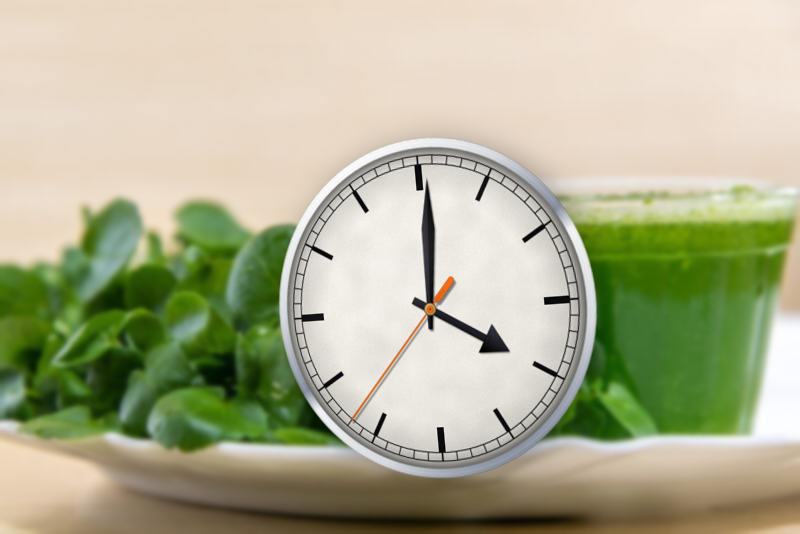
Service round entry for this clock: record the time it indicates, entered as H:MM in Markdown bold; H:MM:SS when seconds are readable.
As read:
**4:00:37**
